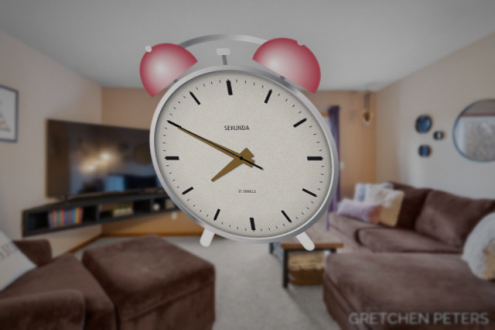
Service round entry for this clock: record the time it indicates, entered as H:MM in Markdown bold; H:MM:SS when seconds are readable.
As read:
**7:49:50**
